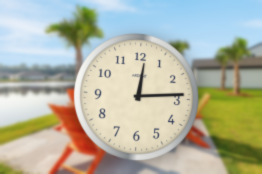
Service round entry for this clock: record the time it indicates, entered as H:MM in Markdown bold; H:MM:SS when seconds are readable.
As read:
**12:14**
